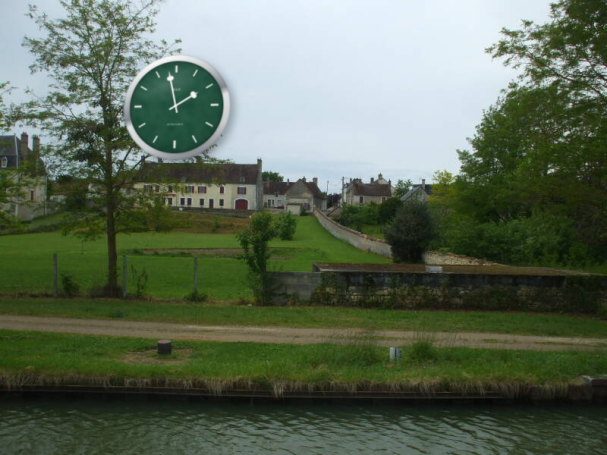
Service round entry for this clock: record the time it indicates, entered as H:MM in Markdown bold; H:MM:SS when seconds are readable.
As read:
**1:58**
